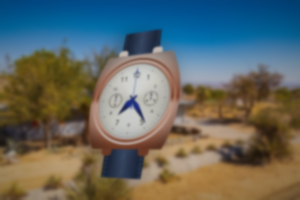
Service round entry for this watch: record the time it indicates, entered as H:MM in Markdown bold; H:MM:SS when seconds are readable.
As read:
**7:24**
